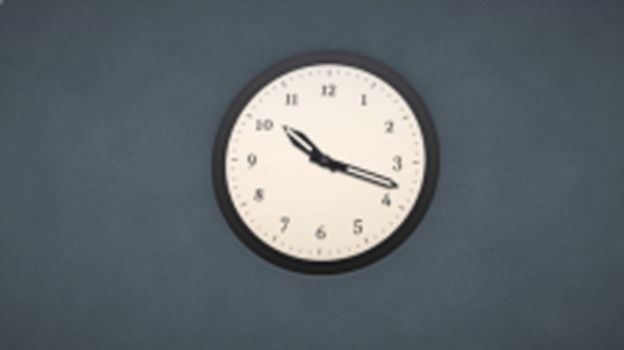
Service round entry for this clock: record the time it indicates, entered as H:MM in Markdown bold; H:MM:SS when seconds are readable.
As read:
**10:18**
